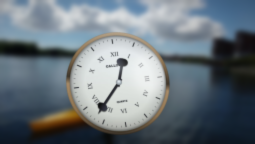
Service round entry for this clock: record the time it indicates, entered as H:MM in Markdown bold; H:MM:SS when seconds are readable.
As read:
**12:37**
